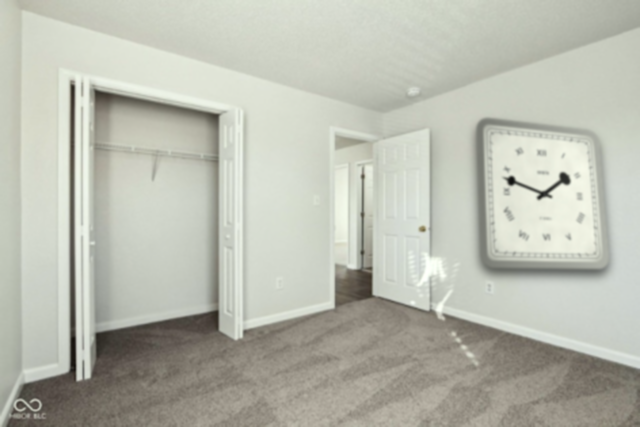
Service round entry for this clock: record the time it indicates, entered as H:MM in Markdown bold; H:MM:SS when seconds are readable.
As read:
**1:48**
